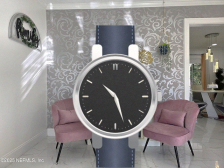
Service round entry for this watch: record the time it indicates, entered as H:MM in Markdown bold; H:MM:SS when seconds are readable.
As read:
**10:27**
